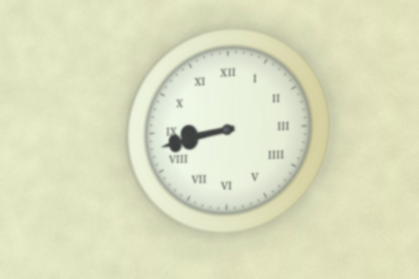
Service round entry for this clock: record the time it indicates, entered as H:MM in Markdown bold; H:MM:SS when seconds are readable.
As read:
**8:43**
